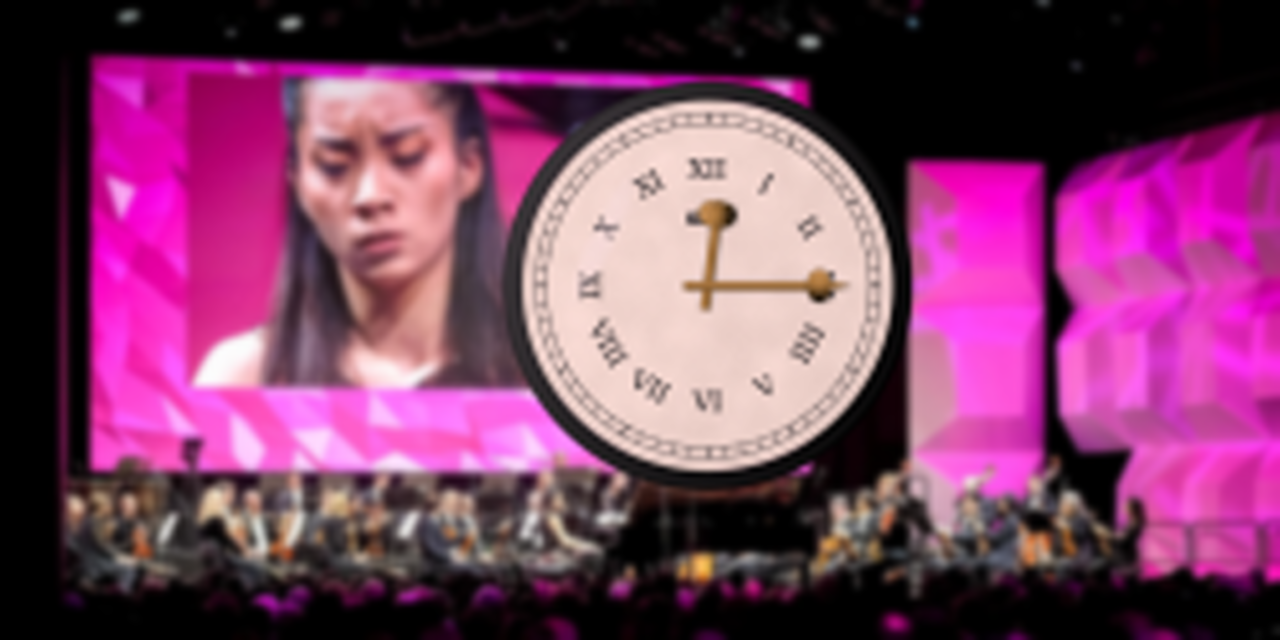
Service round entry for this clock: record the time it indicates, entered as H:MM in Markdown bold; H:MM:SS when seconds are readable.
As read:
**12:15**
